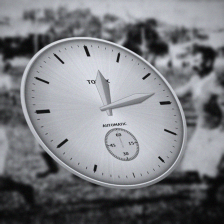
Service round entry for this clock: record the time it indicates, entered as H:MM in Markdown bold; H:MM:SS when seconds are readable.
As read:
**12:13**
